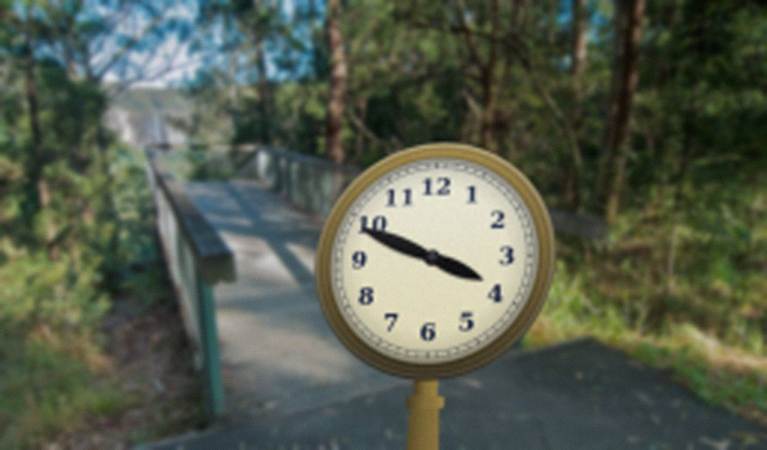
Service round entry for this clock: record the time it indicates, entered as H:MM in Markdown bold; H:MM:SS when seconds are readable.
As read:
**3:49**
